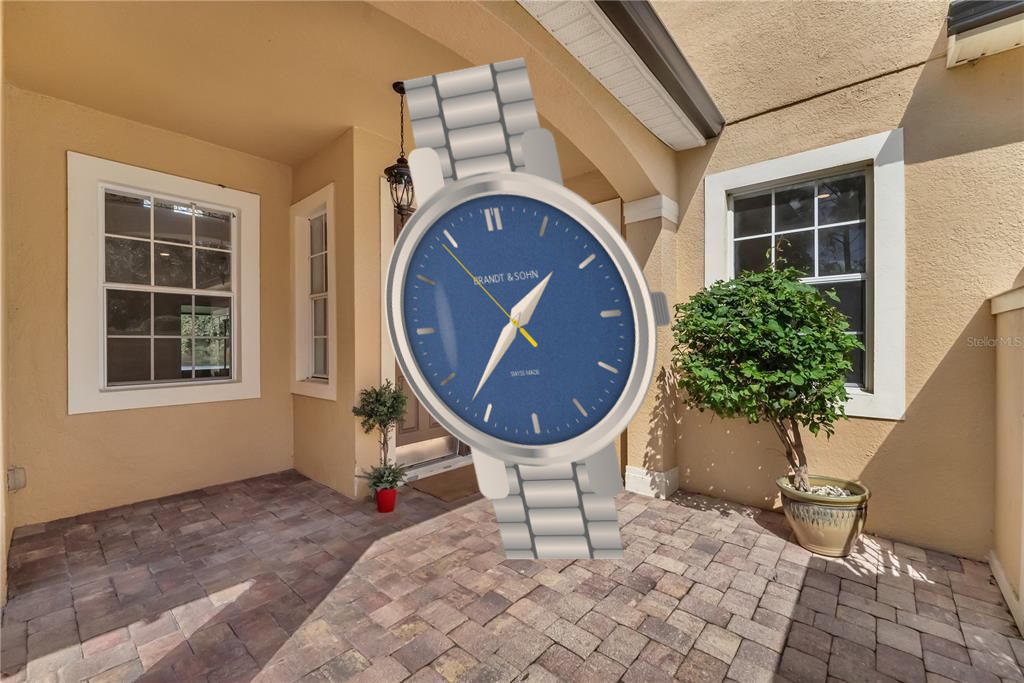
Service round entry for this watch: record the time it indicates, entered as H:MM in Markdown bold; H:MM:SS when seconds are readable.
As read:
**1:36:54**
